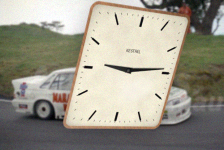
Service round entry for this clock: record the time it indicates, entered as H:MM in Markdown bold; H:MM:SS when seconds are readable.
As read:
**9:14**
